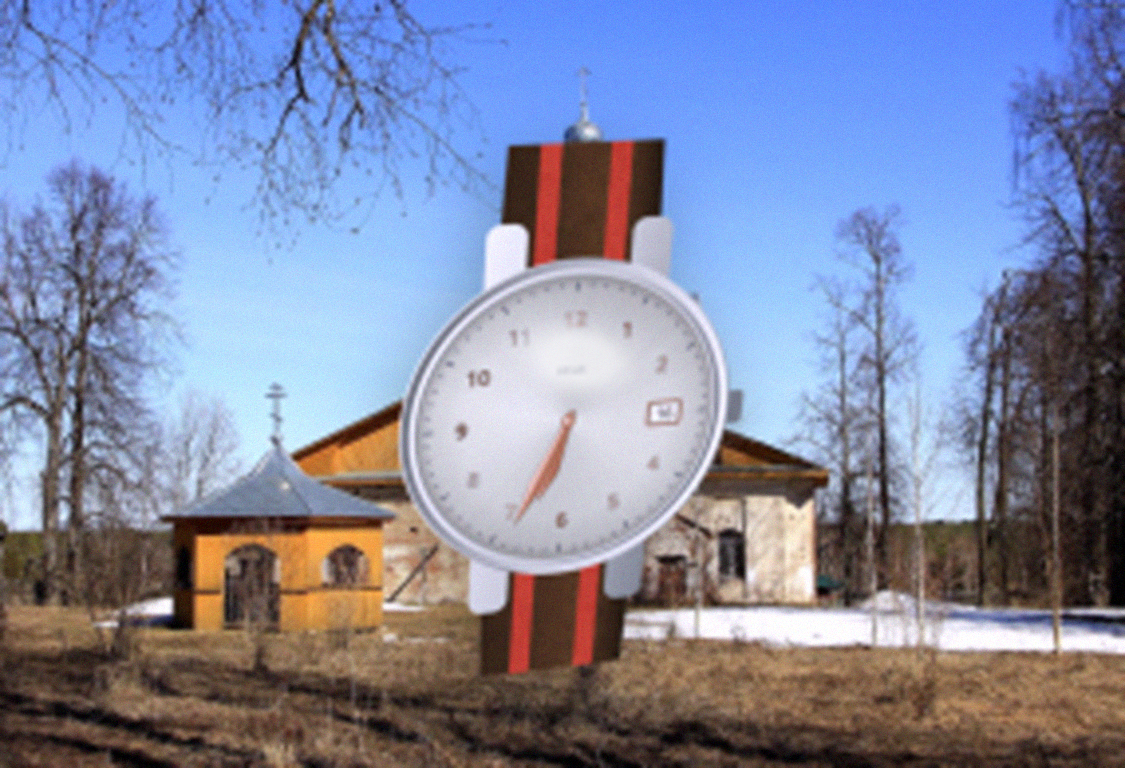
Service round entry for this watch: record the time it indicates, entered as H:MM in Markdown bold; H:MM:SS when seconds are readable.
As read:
**6:34**
